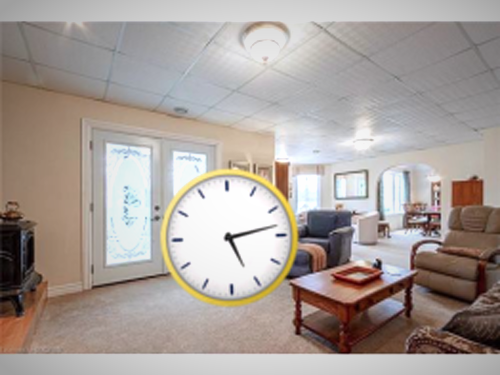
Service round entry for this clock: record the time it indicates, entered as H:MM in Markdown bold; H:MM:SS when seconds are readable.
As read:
**5:13**
